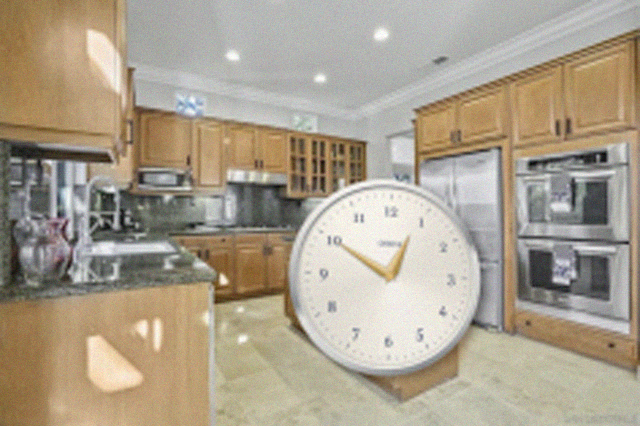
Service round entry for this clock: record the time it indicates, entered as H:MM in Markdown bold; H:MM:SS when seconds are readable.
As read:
**12:50**
